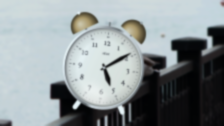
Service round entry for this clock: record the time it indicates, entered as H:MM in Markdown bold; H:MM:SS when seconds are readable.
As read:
**5:09**
